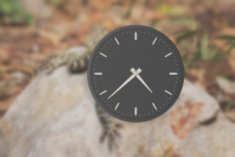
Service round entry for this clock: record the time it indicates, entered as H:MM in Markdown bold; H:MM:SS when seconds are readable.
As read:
**4:38**
